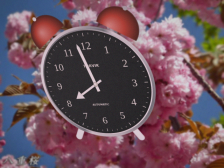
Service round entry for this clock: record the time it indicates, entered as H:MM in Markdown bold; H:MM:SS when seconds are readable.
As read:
**7:58**
